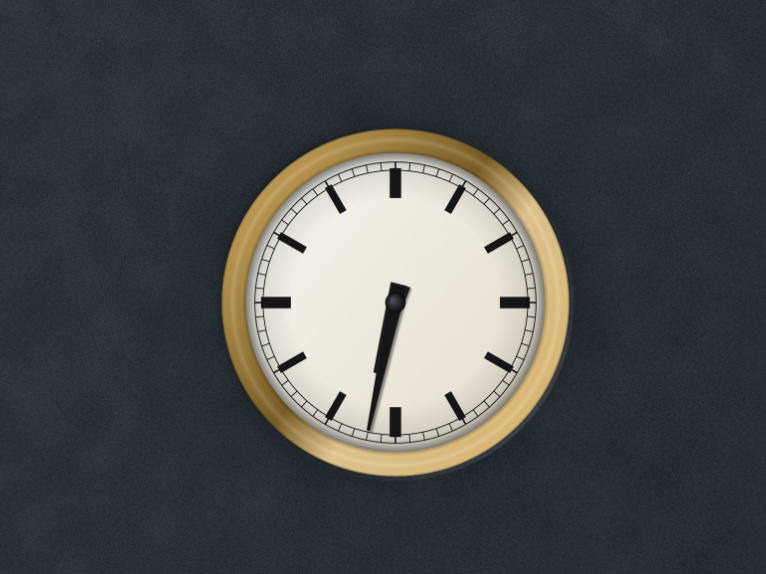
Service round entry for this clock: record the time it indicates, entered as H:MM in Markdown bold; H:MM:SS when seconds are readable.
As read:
**6:32**
